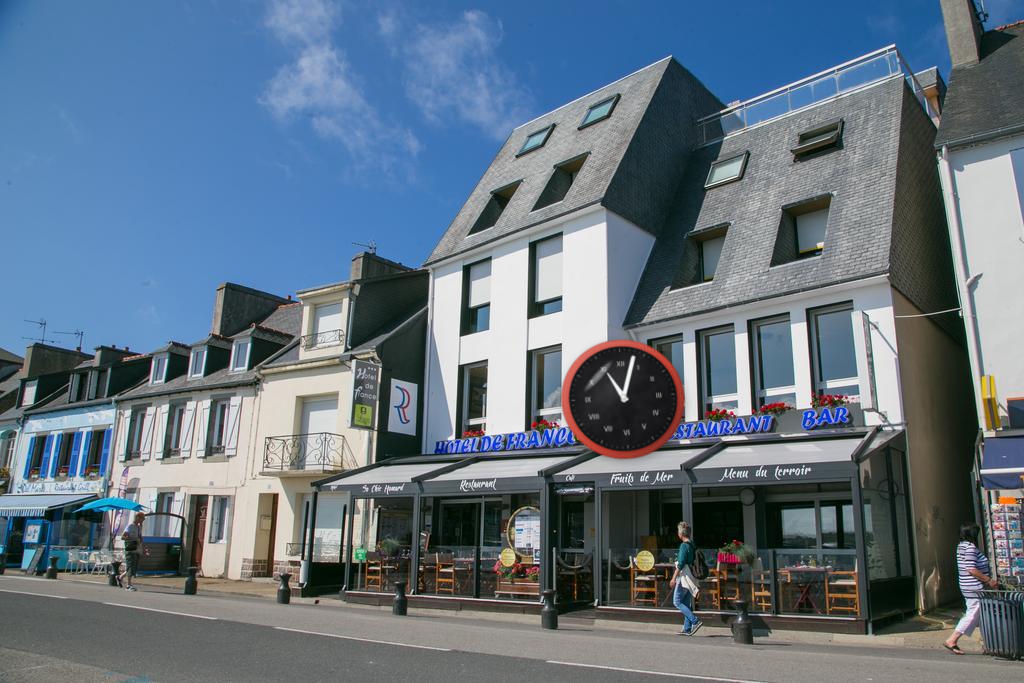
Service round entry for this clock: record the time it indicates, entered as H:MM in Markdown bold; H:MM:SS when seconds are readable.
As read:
**11:03**
